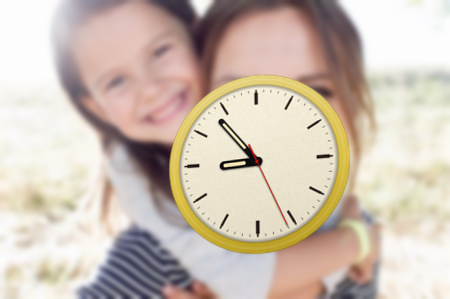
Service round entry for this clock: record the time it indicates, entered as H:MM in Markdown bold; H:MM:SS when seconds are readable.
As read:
**8:53:26**
